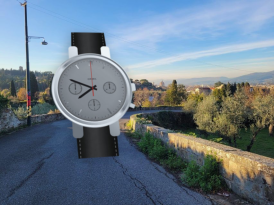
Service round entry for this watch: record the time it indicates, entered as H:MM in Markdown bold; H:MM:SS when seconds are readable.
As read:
**7:49**
